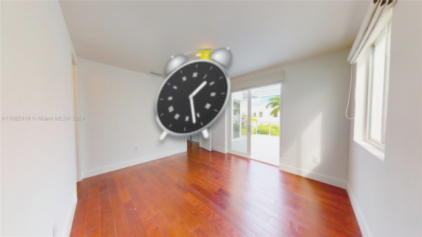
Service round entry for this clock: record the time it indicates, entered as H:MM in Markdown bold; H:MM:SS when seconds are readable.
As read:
**1:27**
